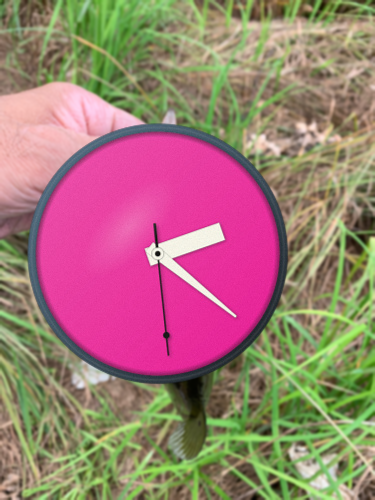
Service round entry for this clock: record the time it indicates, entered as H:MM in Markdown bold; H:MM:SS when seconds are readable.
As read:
**2:21:29**
